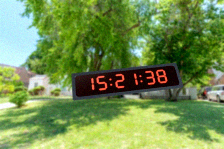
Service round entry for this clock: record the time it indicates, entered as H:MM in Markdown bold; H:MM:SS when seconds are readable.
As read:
**15:21:38**
